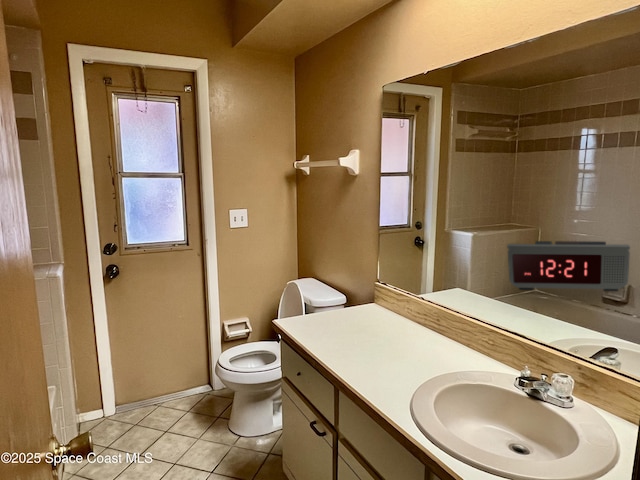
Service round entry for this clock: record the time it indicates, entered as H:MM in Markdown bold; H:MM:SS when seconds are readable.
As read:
**12:21**
